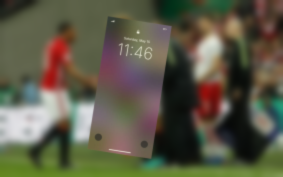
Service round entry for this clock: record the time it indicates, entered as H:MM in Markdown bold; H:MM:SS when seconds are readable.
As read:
**11:46**
